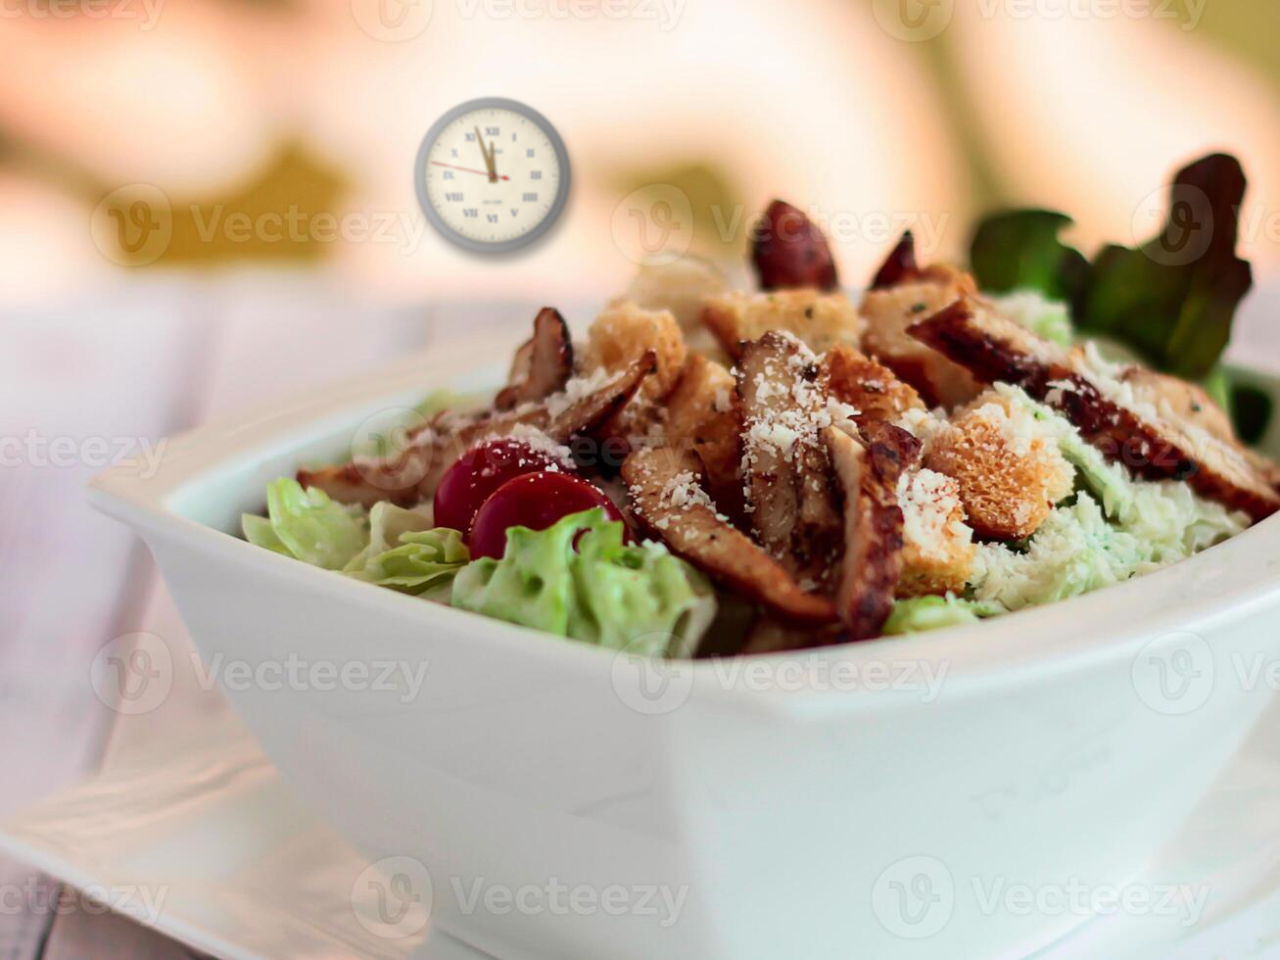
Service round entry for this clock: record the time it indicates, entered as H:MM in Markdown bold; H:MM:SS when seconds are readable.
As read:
**11:56:47**
